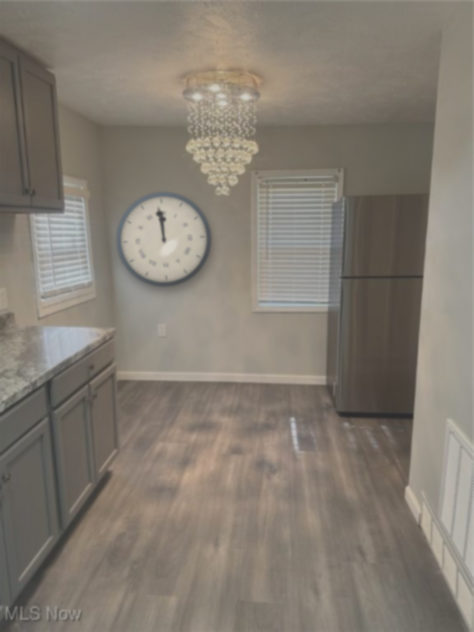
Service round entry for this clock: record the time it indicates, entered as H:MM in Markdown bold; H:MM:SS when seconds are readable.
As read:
**11:59**
